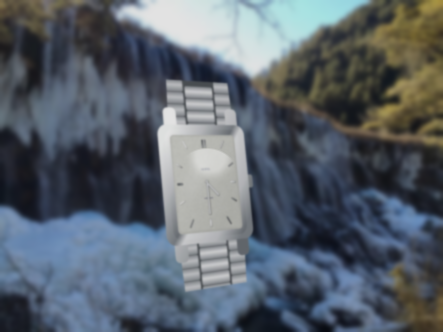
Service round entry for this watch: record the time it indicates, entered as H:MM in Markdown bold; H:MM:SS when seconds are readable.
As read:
**4:30**
